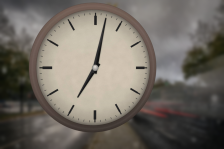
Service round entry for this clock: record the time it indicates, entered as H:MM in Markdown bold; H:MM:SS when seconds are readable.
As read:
**7:02**
